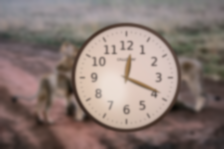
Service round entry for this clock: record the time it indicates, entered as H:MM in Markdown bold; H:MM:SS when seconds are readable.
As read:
**12:19**
